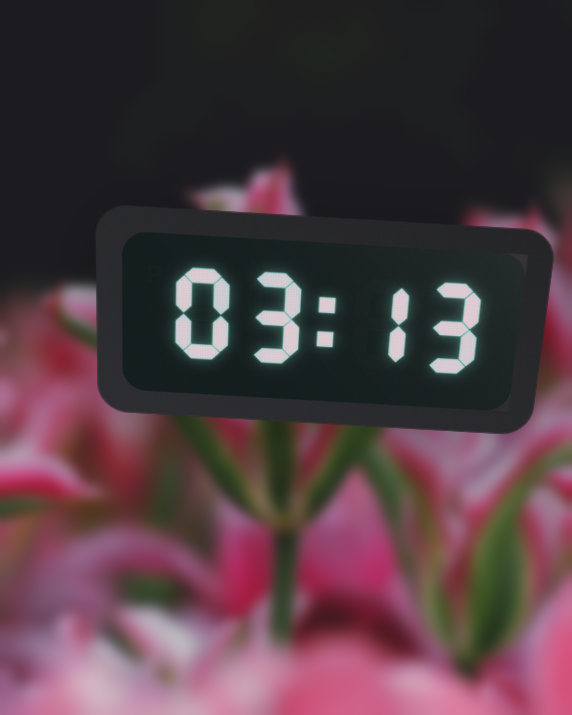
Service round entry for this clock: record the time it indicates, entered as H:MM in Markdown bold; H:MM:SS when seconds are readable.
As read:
**3:13**
